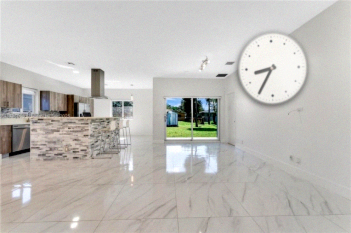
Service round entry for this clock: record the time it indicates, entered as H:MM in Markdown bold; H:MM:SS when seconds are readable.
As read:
**8:35**
